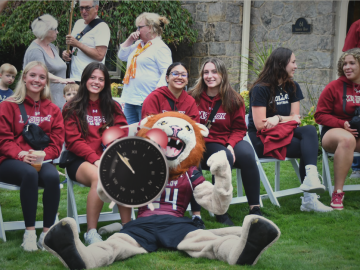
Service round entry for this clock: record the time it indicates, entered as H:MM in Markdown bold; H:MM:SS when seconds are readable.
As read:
**10:53**
